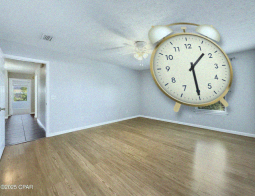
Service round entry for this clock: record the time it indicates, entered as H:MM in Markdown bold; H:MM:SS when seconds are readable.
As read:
**1:30**
